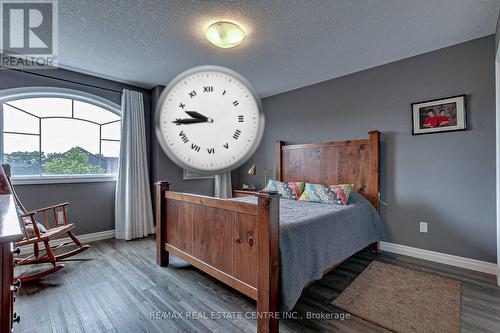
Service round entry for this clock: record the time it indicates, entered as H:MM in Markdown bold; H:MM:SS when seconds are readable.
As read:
**9:45**
